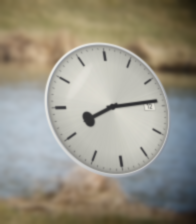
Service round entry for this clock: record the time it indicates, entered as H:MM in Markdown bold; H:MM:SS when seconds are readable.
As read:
**8:14**
